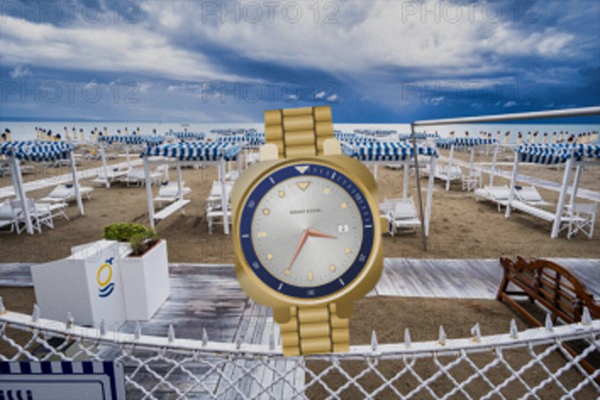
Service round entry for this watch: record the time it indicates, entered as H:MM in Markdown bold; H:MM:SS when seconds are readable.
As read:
**3:35**
